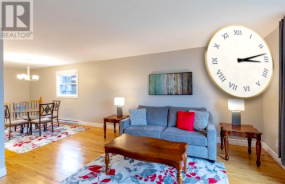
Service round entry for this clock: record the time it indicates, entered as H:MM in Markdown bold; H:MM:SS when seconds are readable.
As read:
**3:13**
